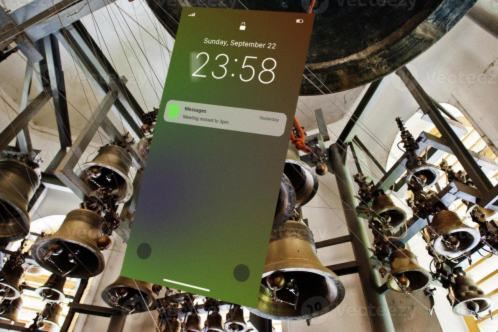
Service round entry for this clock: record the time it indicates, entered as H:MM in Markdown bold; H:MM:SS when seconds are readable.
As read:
**23:58**
